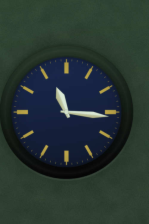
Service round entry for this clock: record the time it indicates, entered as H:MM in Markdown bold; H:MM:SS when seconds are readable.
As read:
**11:16**
